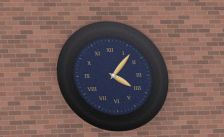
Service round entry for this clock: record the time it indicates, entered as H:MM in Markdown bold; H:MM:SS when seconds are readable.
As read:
**4:07**
